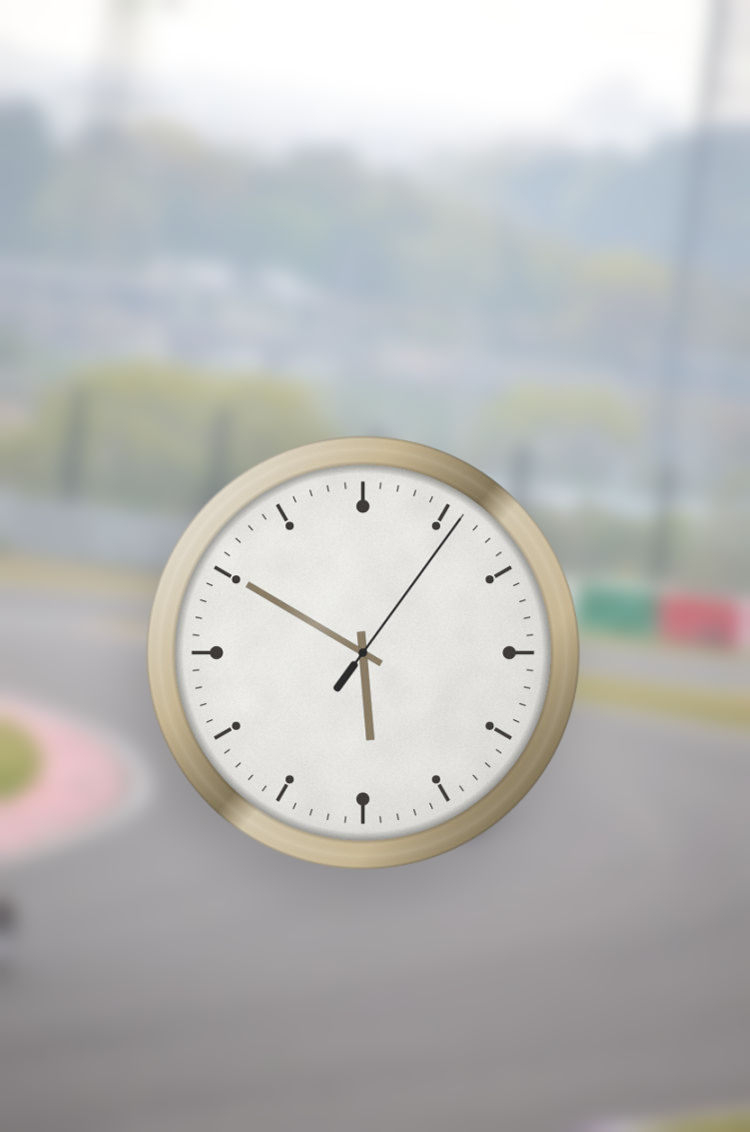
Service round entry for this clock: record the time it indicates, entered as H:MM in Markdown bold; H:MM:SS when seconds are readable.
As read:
**5:50:06**
